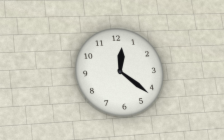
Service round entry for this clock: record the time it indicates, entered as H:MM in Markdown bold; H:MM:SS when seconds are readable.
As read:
**12:22**
